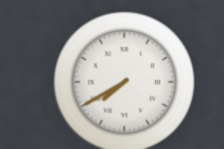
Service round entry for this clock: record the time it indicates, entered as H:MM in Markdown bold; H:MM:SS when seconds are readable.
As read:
**7:40**
